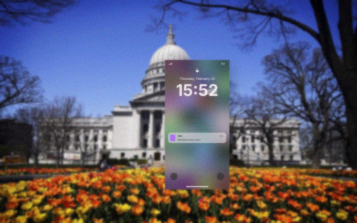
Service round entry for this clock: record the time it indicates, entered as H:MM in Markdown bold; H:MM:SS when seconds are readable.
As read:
**15:52**
